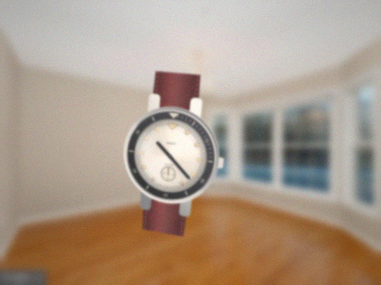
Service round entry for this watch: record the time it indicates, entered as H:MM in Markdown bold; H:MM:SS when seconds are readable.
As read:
**10:22**
